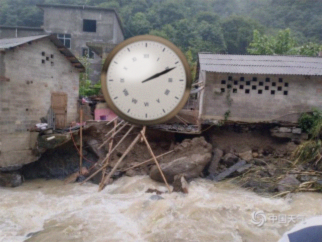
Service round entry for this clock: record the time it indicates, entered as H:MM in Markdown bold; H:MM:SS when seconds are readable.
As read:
**2:11**
